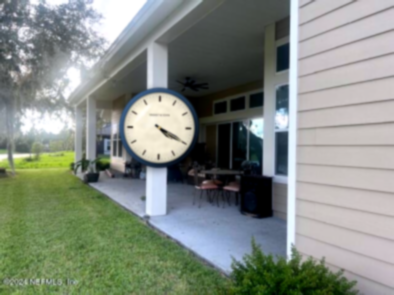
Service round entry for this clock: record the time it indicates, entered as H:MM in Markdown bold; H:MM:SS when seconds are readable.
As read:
**4:20**
